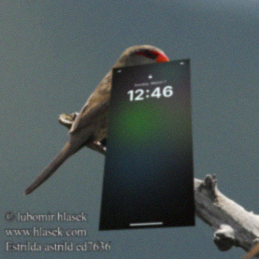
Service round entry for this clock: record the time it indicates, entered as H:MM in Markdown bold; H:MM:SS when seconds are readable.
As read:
**12:46**
